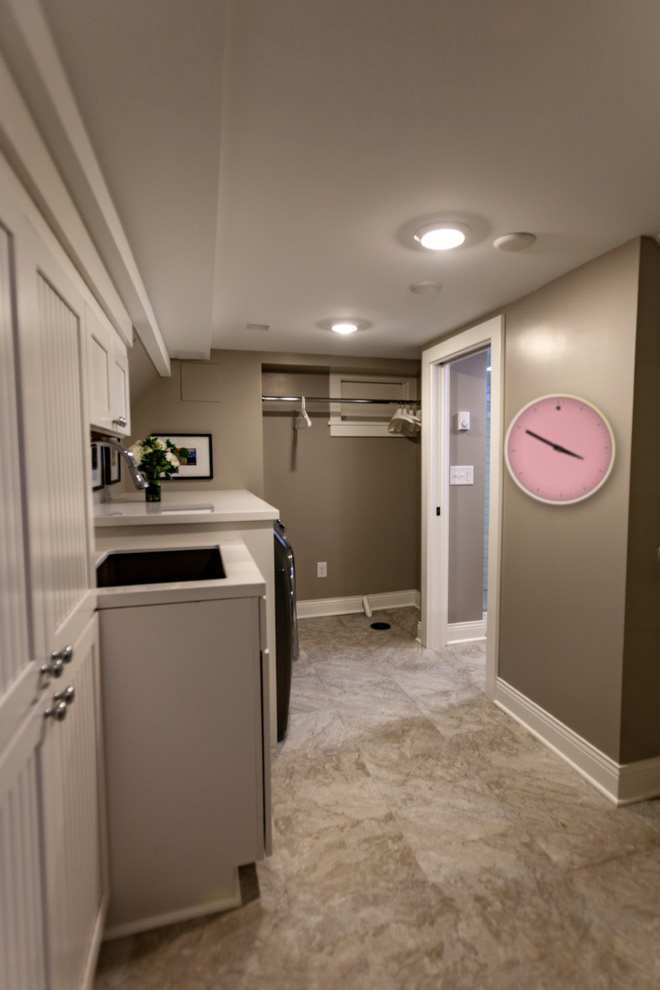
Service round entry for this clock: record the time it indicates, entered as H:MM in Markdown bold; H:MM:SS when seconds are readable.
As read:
**3:50**
